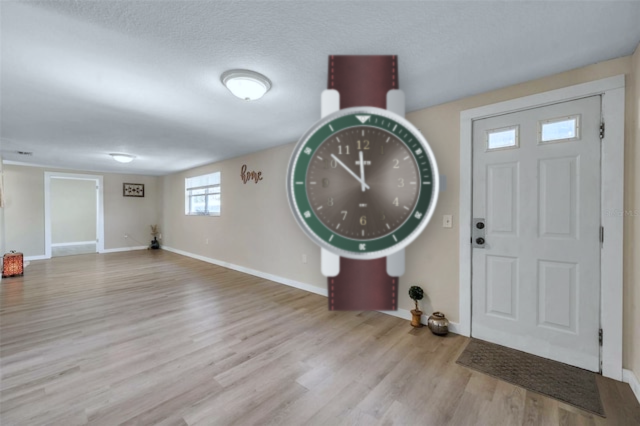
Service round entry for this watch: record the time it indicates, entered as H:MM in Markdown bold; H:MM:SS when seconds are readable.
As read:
**11:52**
